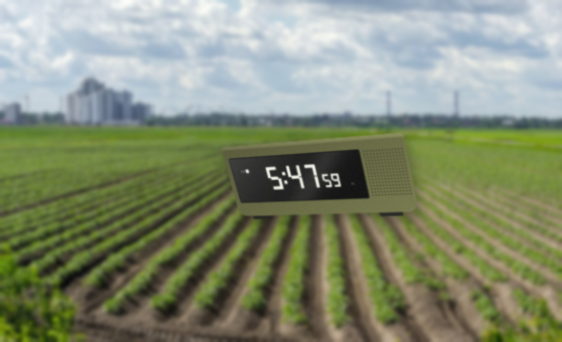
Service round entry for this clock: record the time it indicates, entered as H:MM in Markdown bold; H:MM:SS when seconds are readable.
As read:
**5:47:59**
